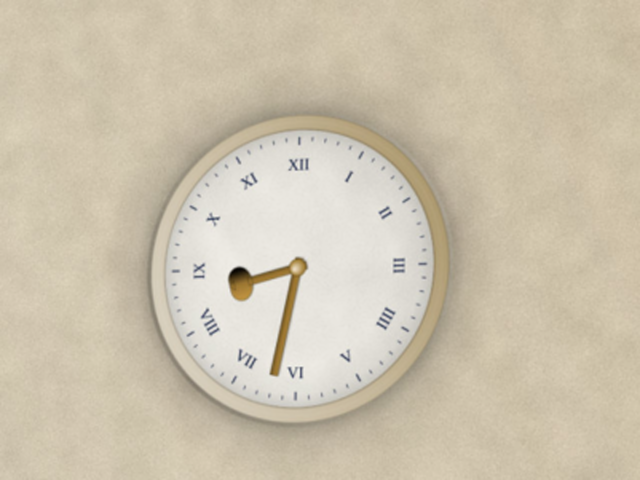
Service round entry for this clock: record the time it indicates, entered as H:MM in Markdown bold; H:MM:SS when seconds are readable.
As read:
**8:32**
